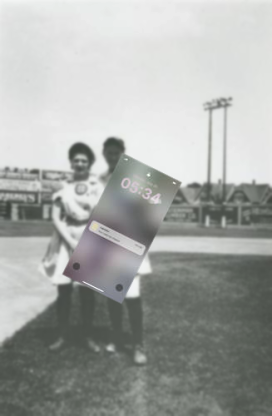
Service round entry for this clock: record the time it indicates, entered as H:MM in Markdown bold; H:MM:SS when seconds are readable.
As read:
**5:34**
